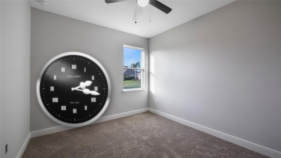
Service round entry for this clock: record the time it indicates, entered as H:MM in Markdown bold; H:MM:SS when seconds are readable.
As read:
**2:17**
